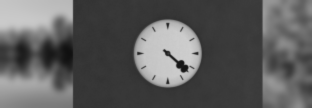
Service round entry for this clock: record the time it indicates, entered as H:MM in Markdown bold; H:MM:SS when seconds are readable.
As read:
**4:22**
